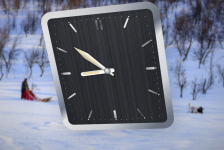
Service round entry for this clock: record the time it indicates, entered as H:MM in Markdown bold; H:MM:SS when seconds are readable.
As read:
**8:52**
